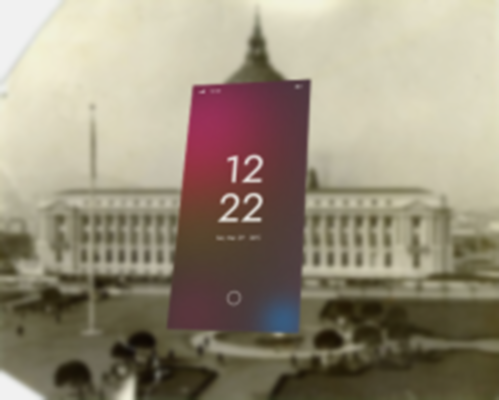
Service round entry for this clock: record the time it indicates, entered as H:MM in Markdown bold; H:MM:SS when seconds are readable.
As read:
**12:22**
